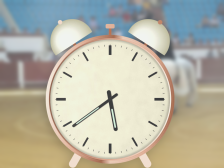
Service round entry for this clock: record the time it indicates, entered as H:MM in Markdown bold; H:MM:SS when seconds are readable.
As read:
**5:39**
